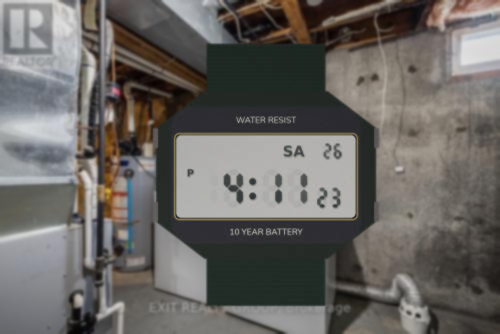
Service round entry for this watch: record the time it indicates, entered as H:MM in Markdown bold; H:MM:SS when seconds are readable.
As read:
**4:11:23**
